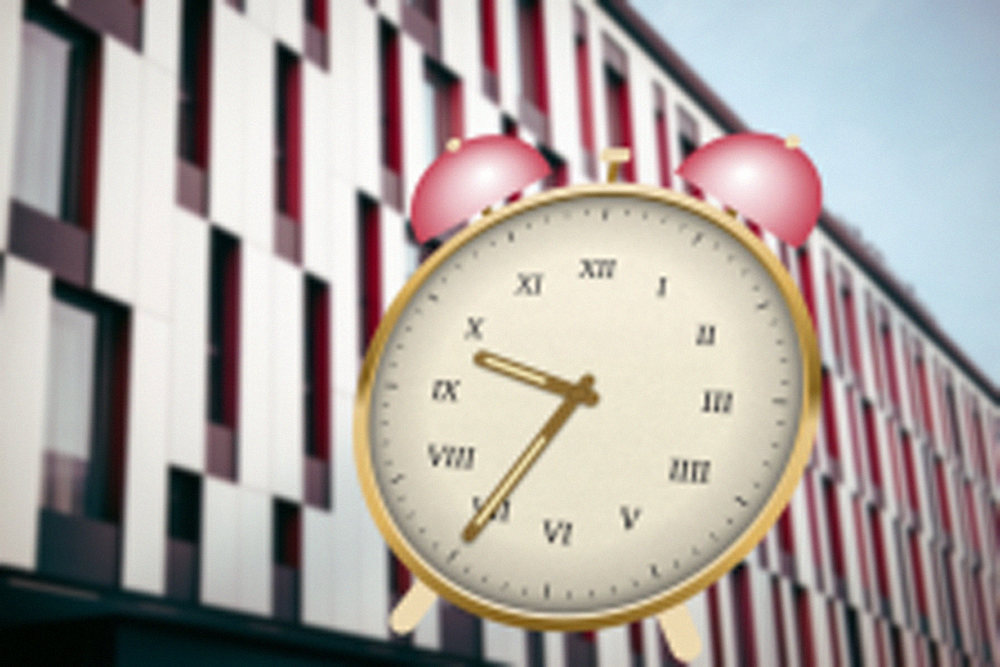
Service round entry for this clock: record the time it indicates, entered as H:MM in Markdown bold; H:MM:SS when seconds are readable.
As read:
**9:35**
